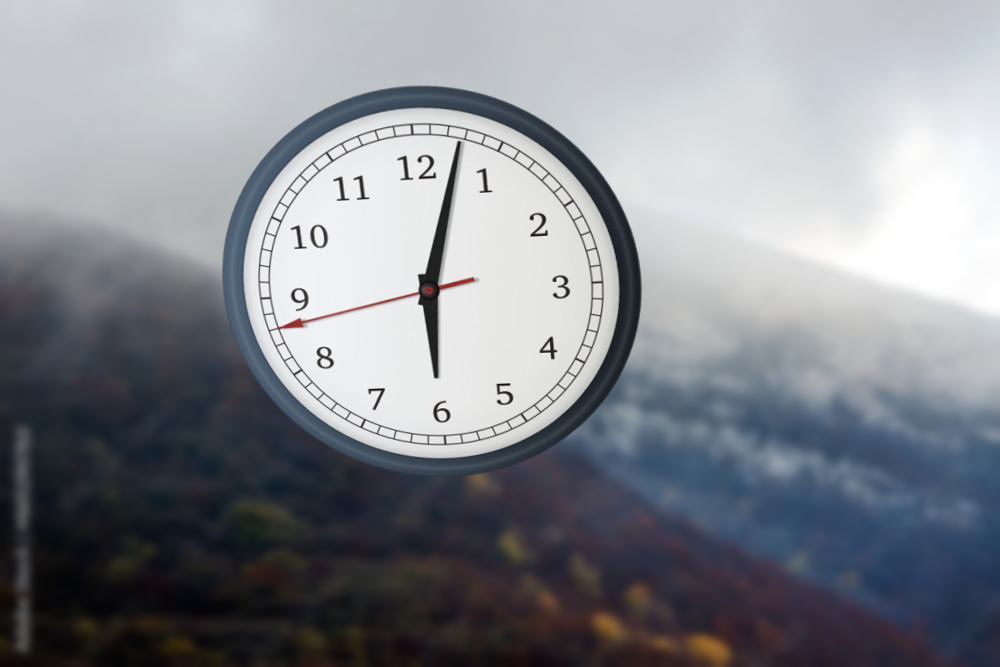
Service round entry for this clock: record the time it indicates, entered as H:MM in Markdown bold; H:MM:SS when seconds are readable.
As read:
**6:02:43**
